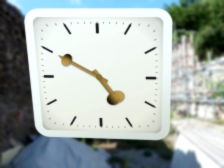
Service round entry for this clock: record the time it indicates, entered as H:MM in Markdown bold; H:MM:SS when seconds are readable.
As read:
**4:50**
